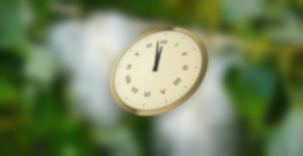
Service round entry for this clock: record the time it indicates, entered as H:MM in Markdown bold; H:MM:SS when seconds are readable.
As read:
**11:58**
